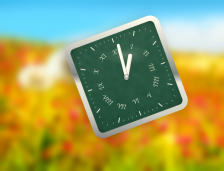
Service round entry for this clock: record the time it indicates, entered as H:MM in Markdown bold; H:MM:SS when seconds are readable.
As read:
**1:01**
